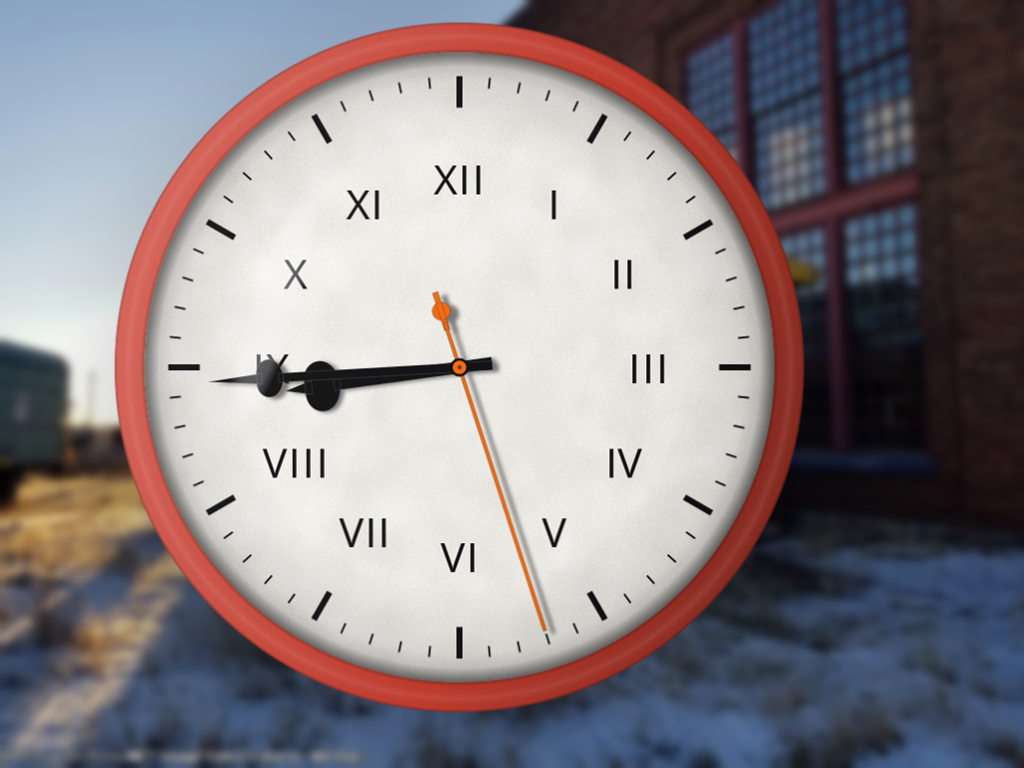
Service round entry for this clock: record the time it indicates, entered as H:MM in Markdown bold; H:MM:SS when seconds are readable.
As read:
**8:44:27**
